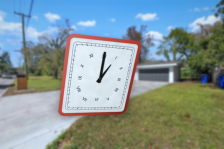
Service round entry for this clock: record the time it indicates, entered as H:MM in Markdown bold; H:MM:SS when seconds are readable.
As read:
**1:00**
